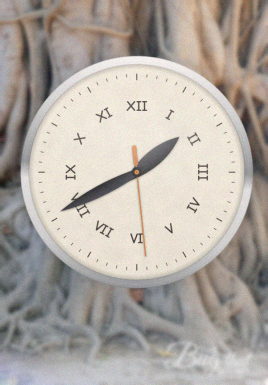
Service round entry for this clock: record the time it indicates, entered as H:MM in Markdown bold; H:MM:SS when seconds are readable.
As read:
**1:40:29**
